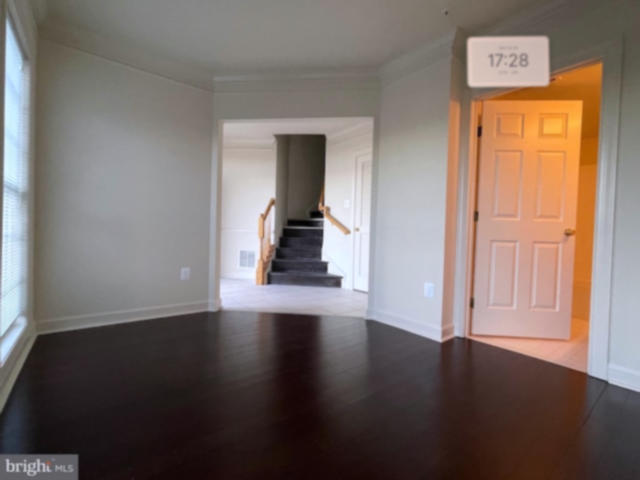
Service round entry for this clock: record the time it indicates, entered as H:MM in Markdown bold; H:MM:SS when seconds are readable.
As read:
**17:28**
